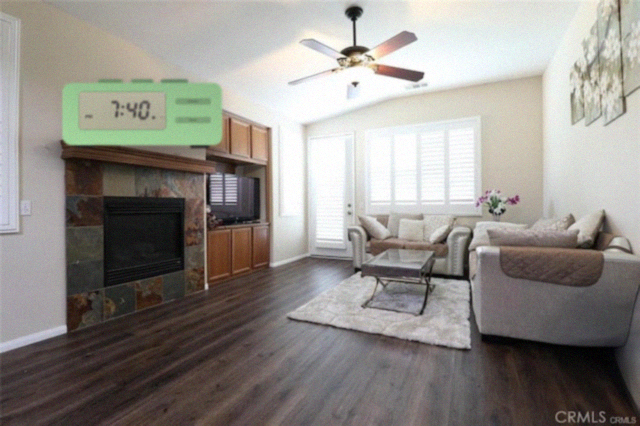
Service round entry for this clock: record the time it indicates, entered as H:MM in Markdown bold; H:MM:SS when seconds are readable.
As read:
**7:40**
